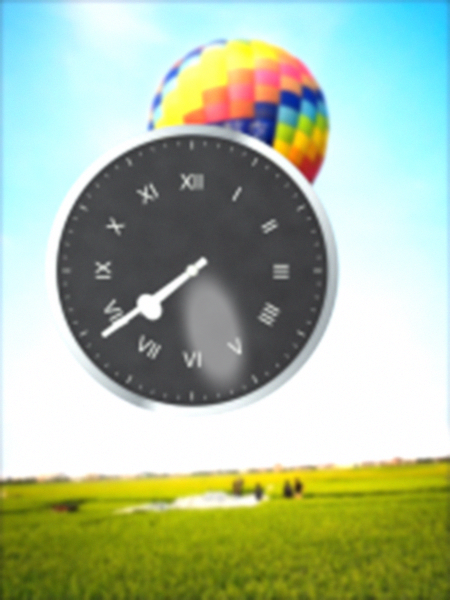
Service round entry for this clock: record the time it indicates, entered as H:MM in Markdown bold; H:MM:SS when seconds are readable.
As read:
**7:39**
